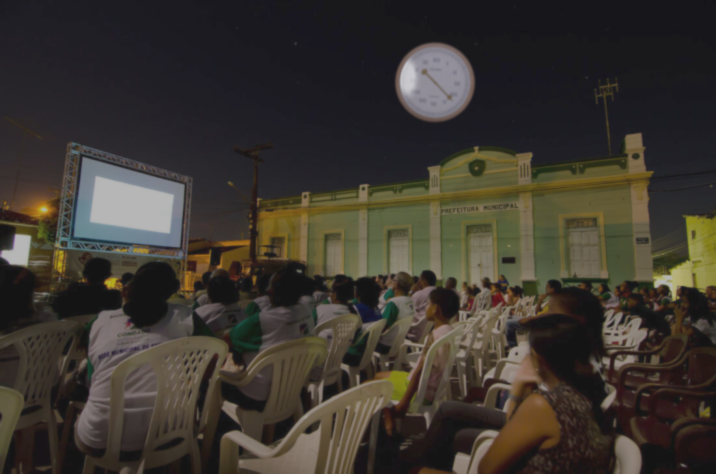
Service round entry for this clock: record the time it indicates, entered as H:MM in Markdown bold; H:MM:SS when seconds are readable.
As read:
**10:22**
